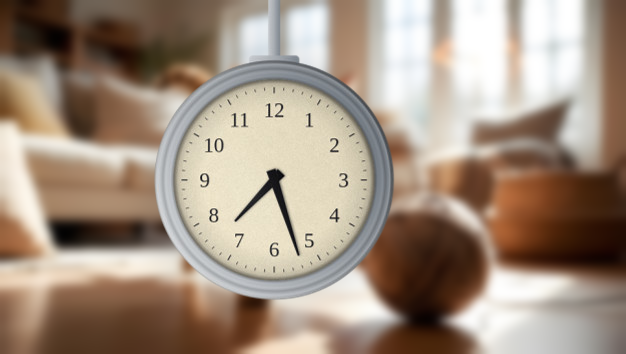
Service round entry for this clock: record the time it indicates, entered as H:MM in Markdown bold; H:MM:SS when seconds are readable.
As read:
**7:27**
